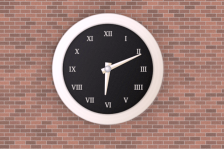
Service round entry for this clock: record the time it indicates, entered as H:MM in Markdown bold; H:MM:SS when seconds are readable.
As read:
**6:11**
